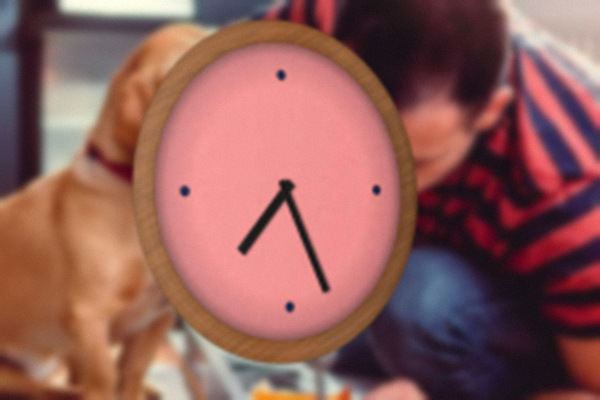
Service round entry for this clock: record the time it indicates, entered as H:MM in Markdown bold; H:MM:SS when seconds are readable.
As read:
**7:26**
